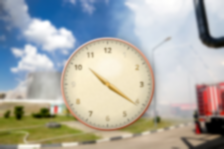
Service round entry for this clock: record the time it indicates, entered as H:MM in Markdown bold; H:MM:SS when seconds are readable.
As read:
**10:21**
